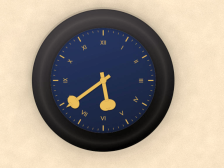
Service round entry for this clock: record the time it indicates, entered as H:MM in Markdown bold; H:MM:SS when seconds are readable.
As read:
**5:39**
